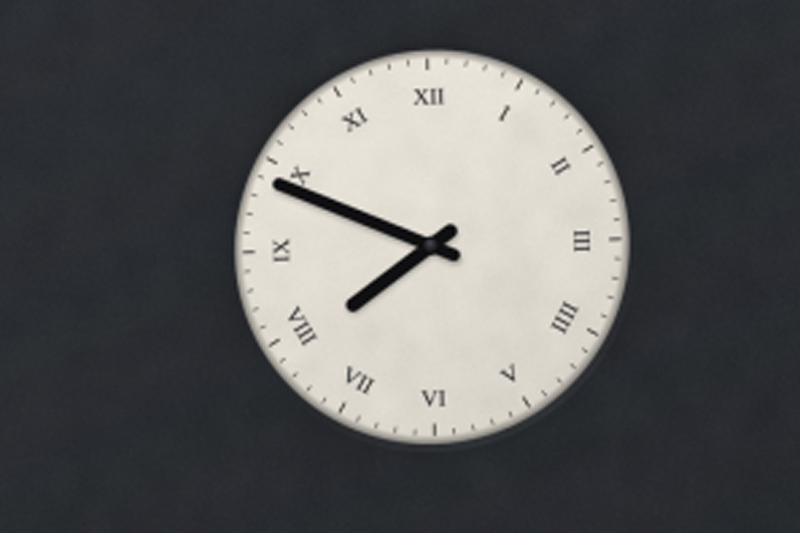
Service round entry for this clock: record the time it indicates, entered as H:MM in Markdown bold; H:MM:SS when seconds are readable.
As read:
**7:49**
